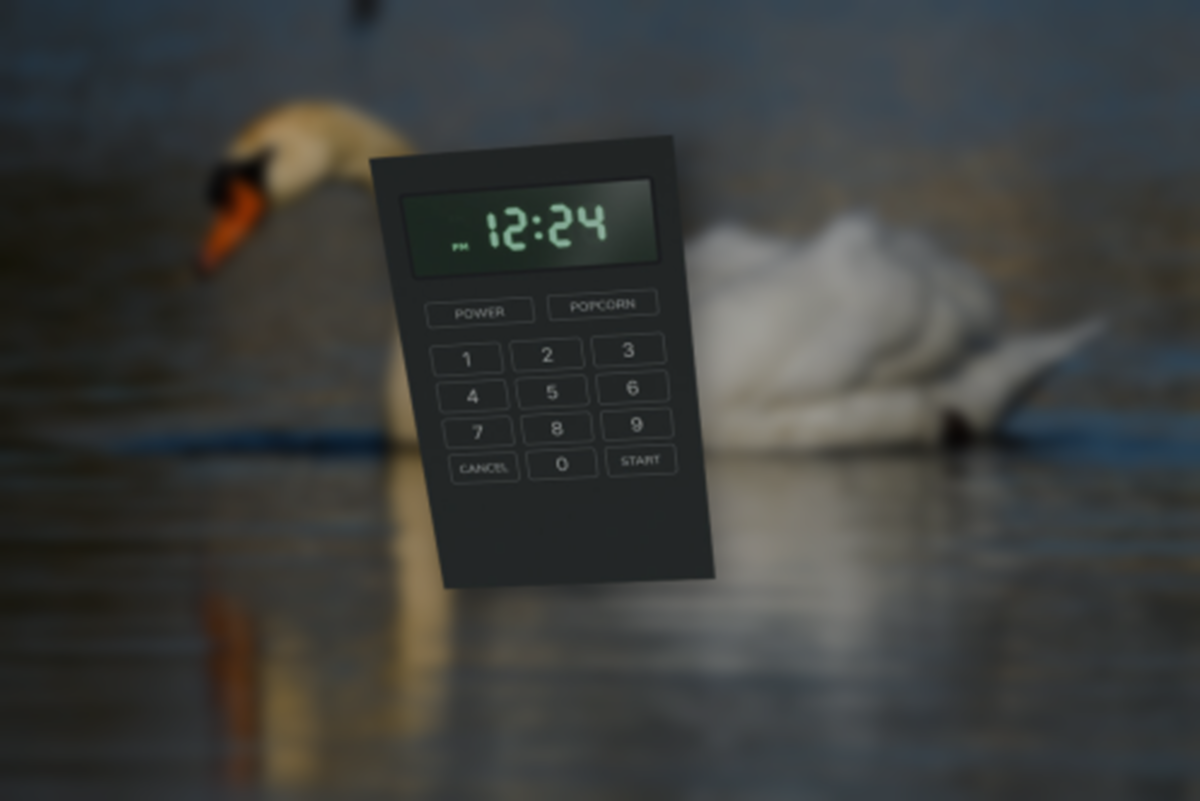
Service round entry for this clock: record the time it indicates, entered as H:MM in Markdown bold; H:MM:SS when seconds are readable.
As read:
**12:24**
